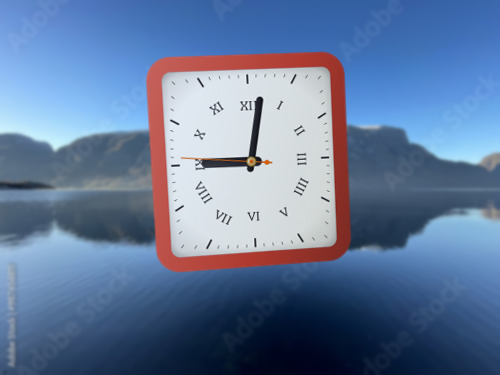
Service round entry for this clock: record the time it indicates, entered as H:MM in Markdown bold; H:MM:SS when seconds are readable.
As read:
**9:01:46**
